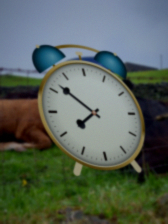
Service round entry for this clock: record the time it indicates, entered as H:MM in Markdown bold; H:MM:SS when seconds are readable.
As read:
**7:52**
